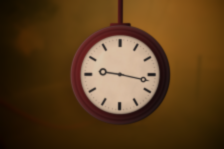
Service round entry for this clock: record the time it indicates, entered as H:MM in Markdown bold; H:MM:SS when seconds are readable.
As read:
**9:17**
